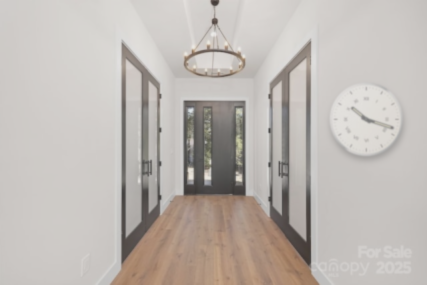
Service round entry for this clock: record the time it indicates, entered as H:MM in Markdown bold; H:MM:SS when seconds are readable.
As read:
**10:18**
